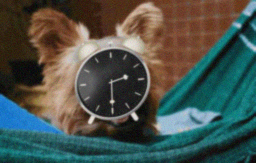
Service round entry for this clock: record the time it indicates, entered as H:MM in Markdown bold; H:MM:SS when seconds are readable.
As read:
**2:30**
